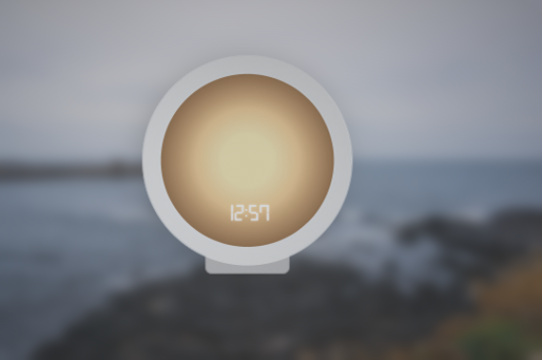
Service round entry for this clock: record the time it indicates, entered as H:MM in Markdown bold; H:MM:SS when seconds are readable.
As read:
**12:57**
